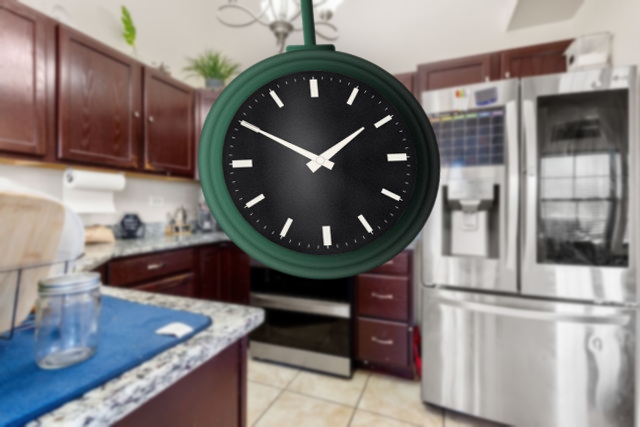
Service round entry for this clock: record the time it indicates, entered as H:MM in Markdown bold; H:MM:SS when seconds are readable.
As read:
**1:50**
